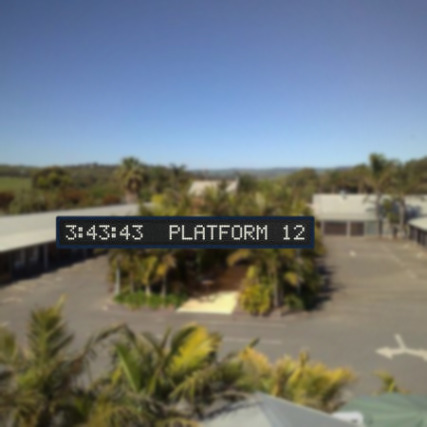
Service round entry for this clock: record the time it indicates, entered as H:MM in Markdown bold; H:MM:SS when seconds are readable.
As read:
**3:43:43**
